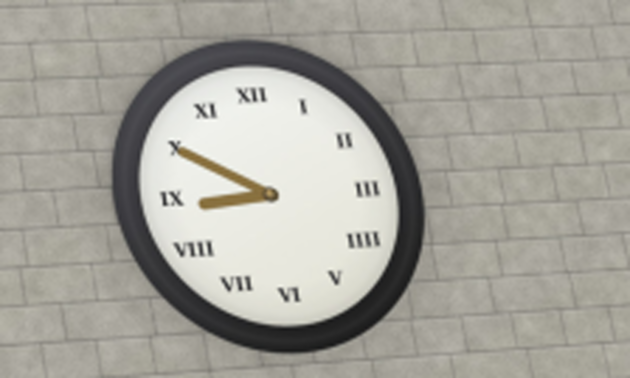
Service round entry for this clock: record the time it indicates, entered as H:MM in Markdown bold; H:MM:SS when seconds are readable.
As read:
**8:50**
